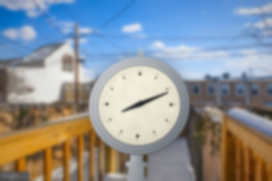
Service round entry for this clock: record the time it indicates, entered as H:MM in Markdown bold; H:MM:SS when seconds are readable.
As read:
**8:11**
